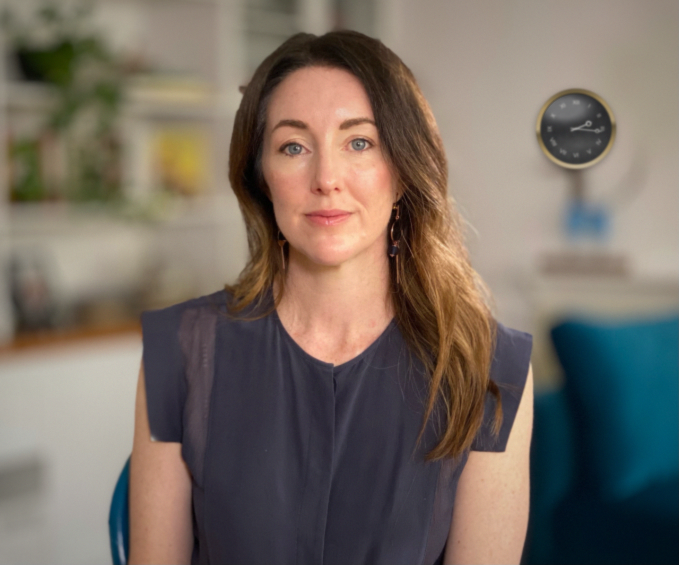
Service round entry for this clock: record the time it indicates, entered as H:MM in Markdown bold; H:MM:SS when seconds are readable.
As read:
**2:16**
